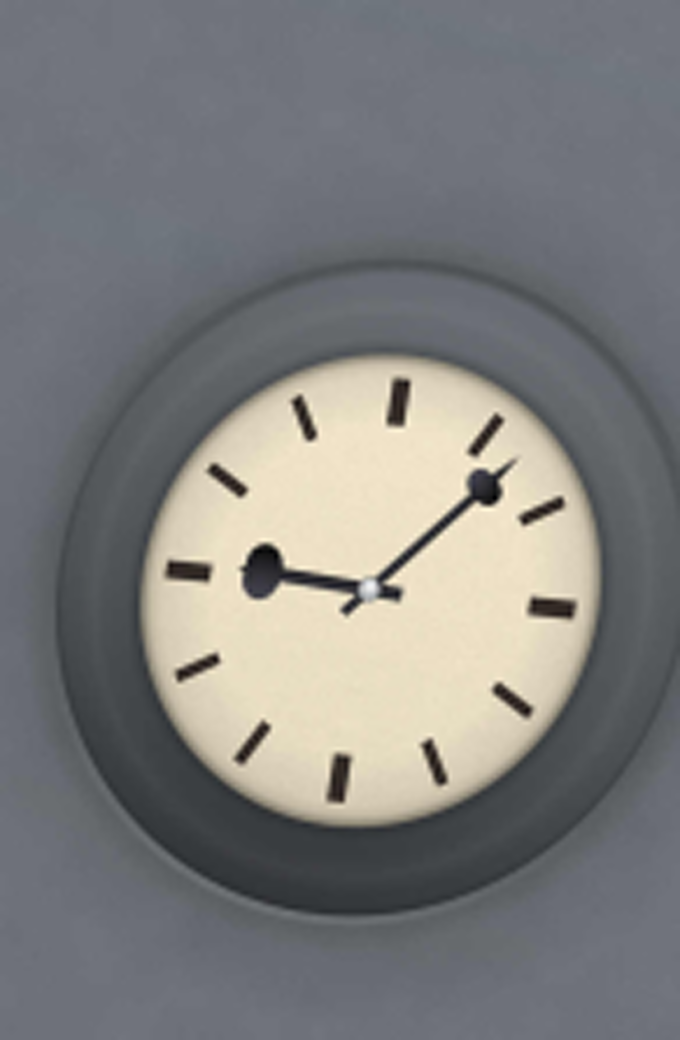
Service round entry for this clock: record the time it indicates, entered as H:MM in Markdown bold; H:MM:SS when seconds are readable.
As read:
**9:07**
